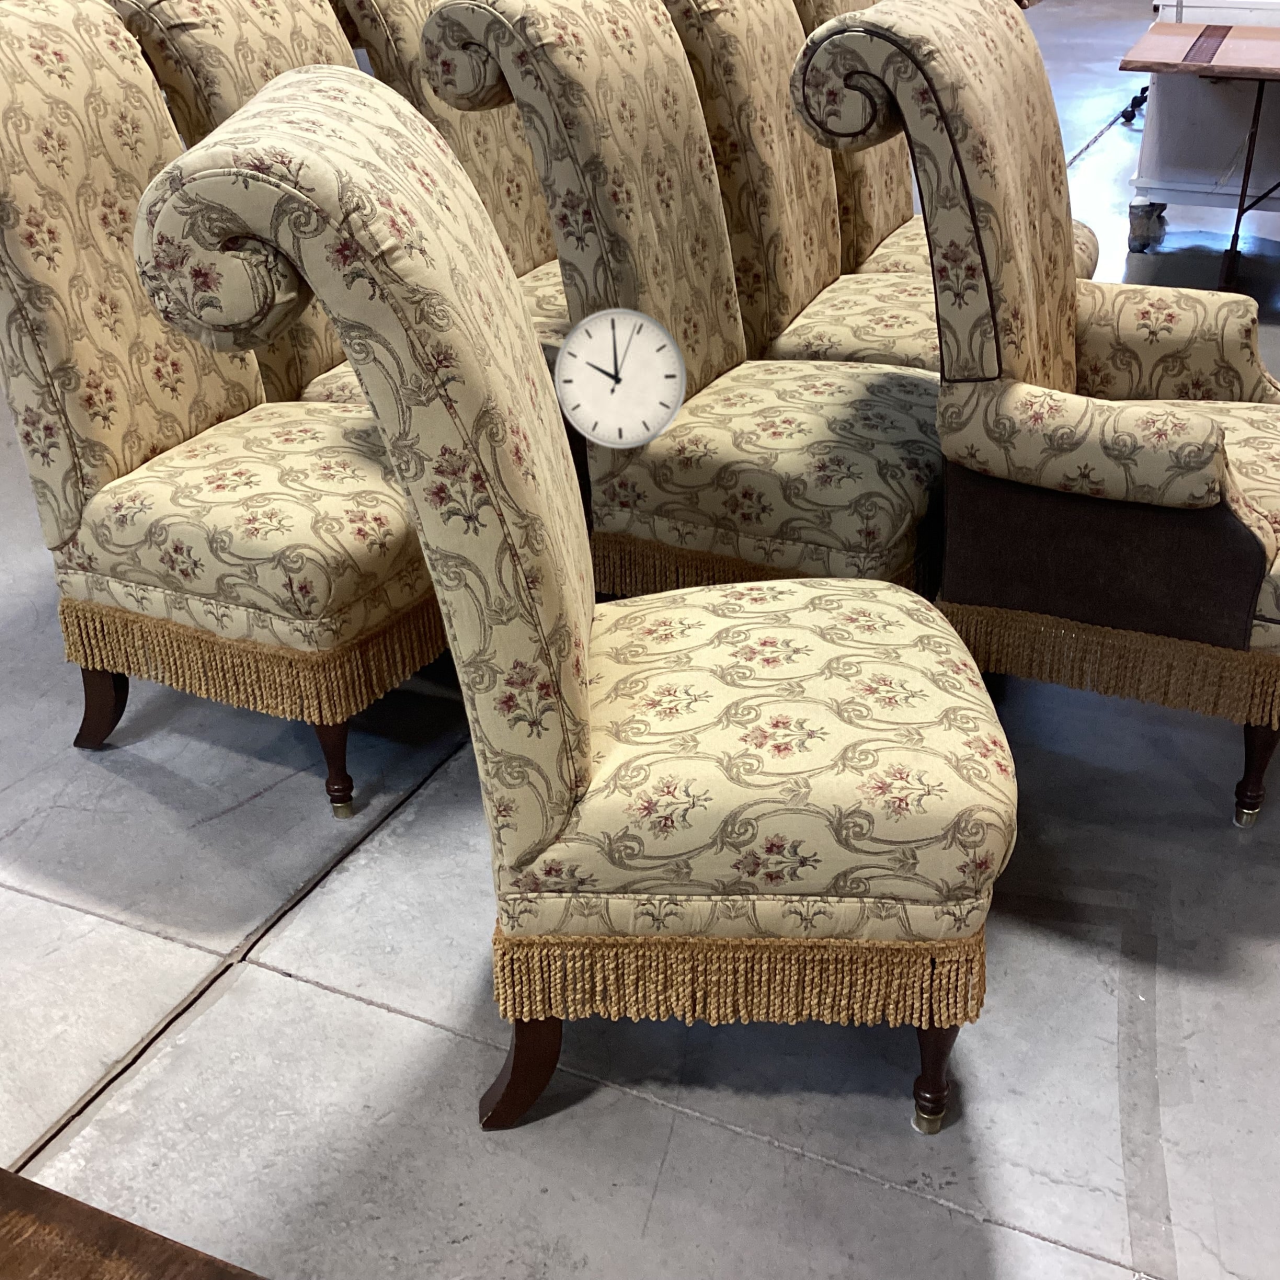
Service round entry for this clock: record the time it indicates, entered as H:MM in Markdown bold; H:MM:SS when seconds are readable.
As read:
**10:00:04**
